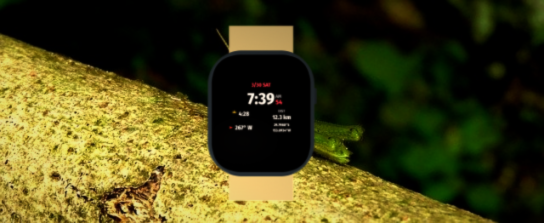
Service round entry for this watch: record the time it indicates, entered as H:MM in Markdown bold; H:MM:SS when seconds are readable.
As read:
**7:39**
